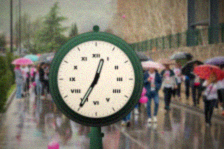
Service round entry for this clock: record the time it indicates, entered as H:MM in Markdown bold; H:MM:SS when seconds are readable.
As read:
**12:35**
